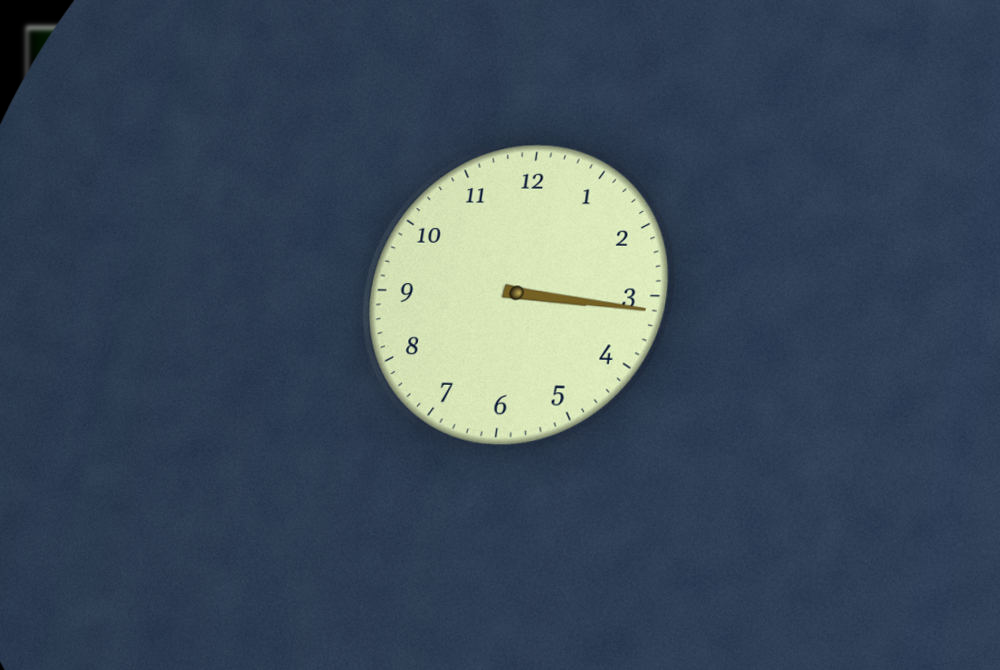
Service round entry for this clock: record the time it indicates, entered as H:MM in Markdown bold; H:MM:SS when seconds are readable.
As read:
**3:16**
